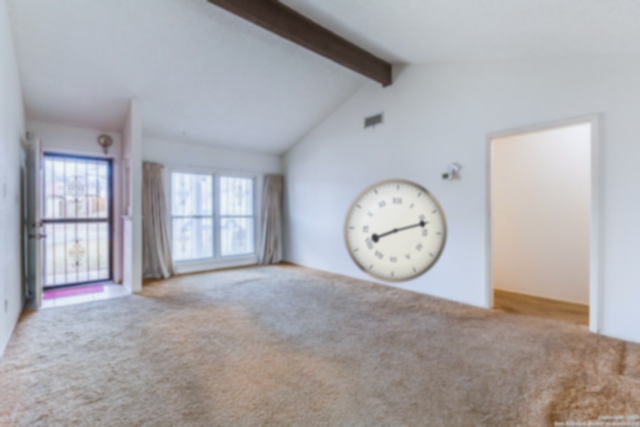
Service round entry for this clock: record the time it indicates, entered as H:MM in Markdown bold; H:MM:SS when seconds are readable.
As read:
**8:12**
